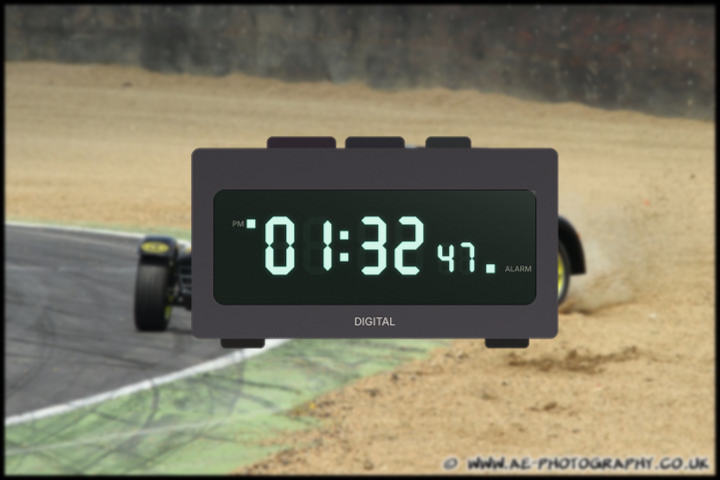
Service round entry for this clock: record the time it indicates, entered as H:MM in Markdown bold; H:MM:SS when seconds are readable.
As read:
**1:32:47**
